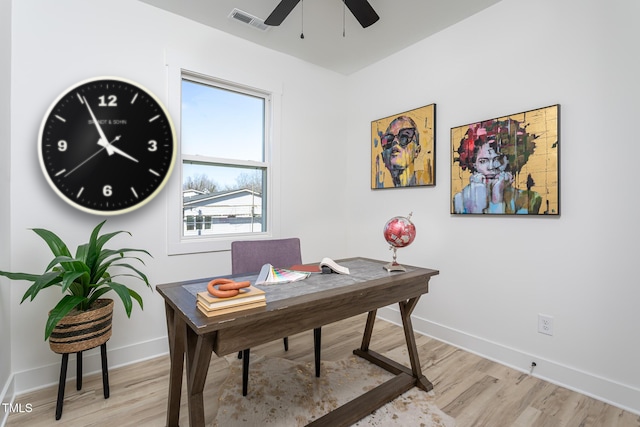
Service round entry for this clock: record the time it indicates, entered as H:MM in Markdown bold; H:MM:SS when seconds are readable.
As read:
**3:55:39**
